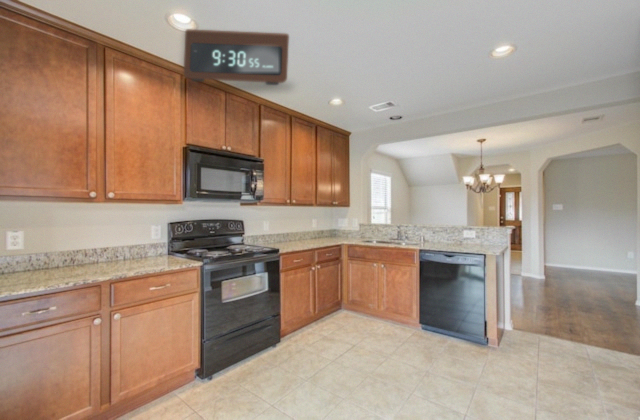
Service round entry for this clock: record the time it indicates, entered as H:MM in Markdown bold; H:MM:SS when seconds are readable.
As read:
**9:30**
